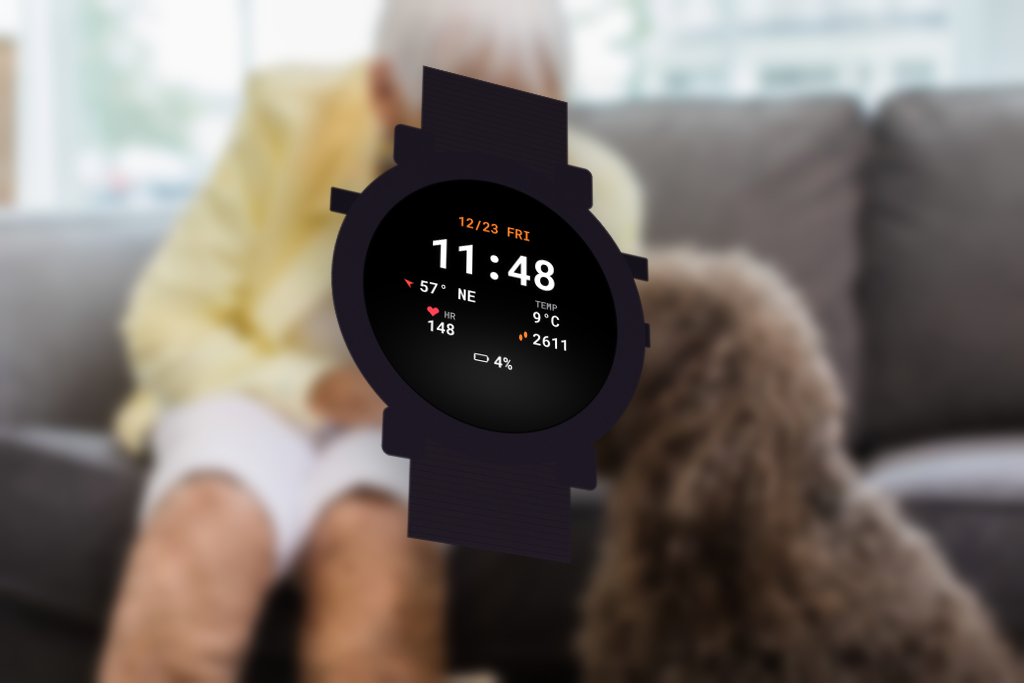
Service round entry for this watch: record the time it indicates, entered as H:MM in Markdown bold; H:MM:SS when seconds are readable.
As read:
**11:48**
